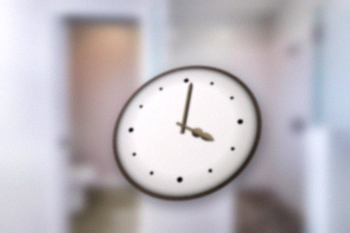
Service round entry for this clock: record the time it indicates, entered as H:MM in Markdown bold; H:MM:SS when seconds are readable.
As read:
**4:01**
